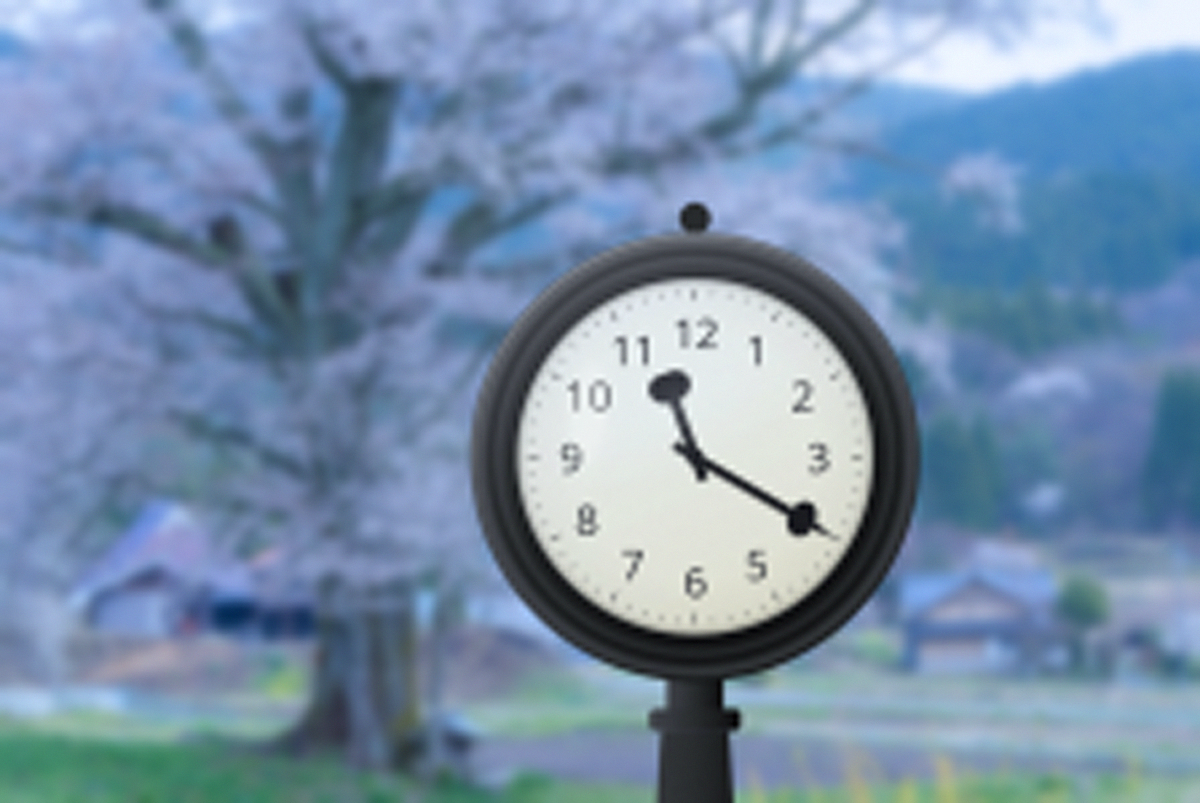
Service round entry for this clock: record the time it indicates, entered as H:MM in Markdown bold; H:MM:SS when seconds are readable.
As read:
**11:20**
